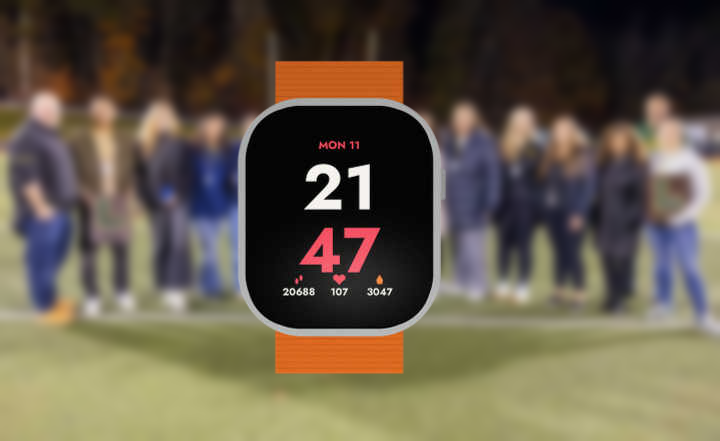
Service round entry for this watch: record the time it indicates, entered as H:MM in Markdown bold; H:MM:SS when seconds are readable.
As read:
**21:47**
